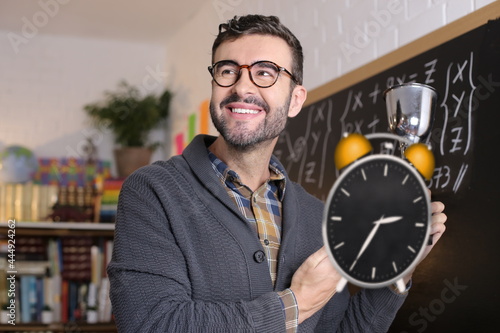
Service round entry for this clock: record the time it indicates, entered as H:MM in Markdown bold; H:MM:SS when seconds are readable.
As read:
**2:35**
